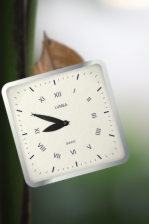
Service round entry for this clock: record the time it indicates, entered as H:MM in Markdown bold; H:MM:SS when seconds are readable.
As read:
**8:50**
